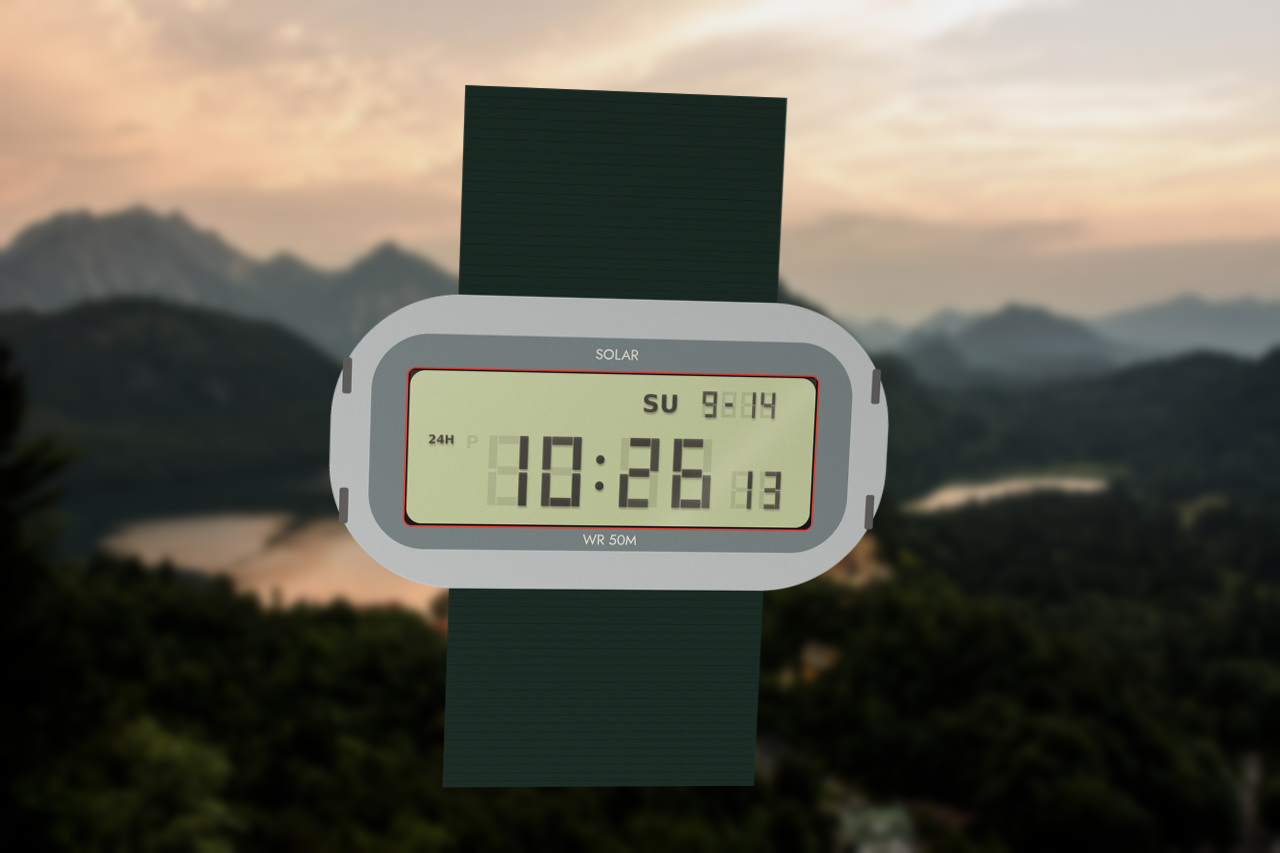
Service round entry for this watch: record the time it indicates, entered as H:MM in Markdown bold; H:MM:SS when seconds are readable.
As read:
**10:26:13**
